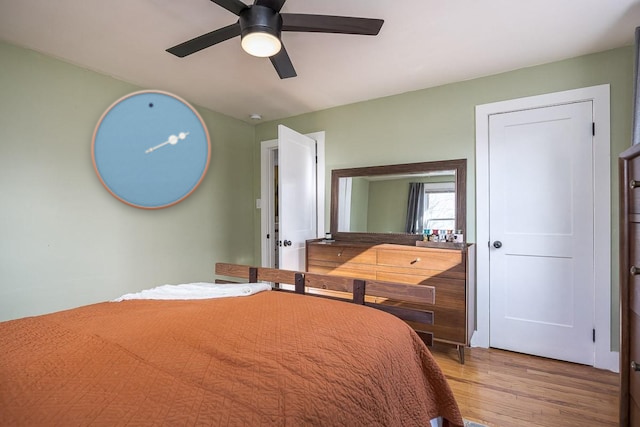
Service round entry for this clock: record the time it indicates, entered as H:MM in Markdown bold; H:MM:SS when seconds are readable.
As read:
**2:11**
